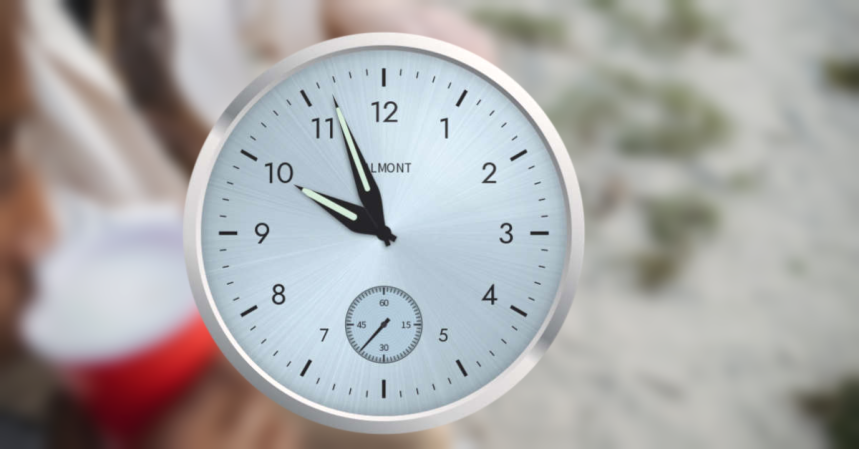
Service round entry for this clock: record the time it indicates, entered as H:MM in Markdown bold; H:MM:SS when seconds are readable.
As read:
**9:56:37**
